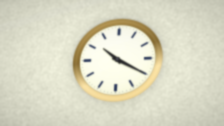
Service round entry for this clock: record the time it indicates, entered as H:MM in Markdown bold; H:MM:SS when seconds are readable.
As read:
**10:20**
